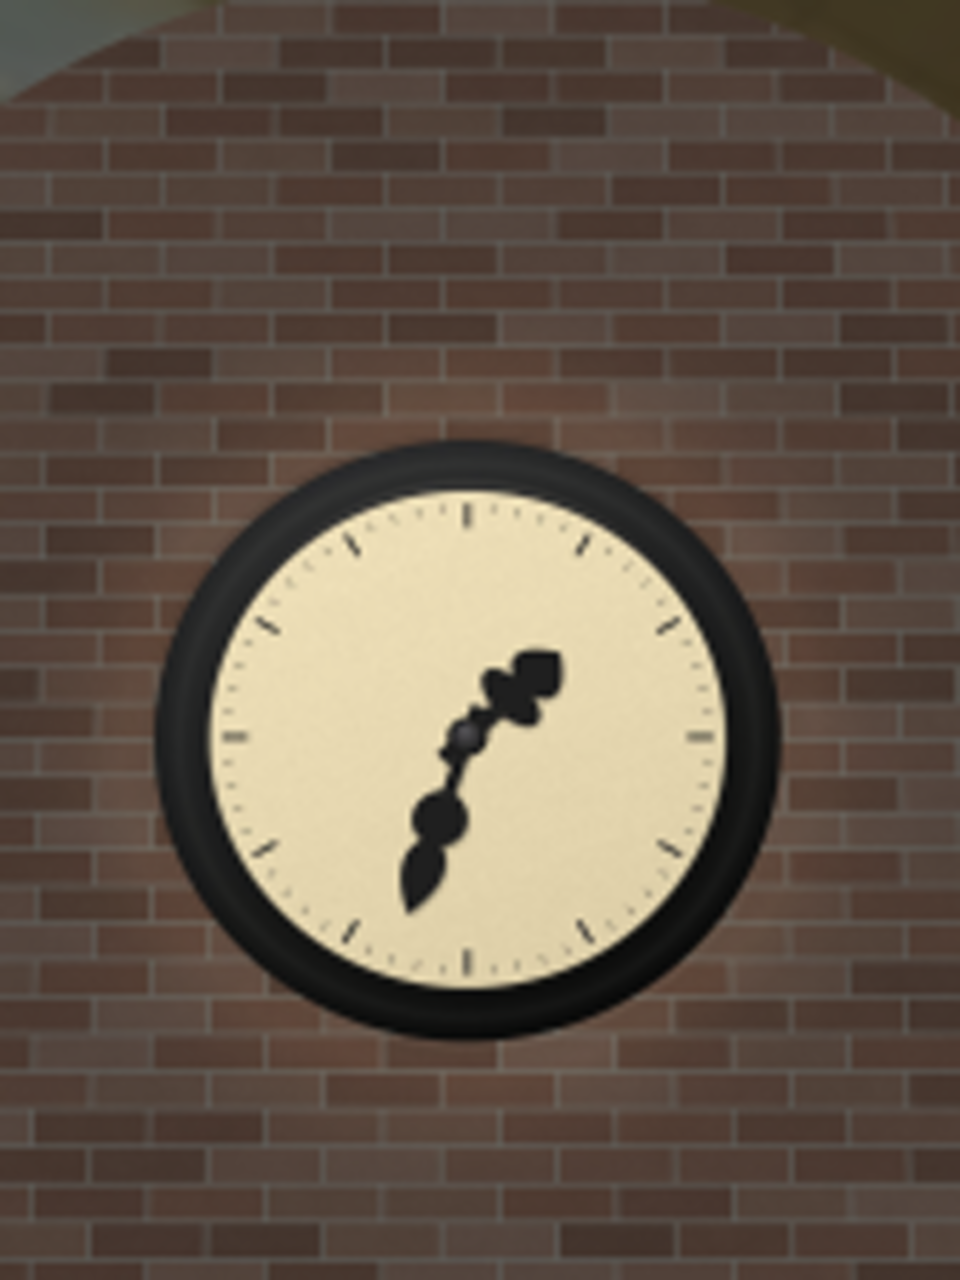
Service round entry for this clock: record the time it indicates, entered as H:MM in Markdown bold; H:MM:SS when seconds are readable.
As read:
**1:33**
